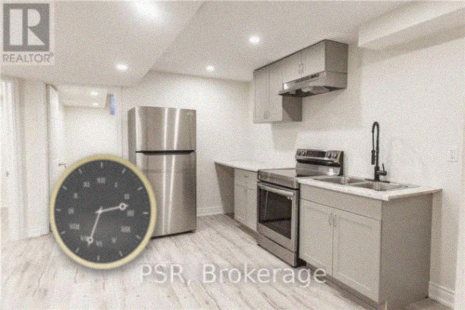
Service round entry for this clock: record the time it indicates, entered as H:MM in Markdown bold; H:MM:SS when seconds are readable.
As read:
**2:33**
